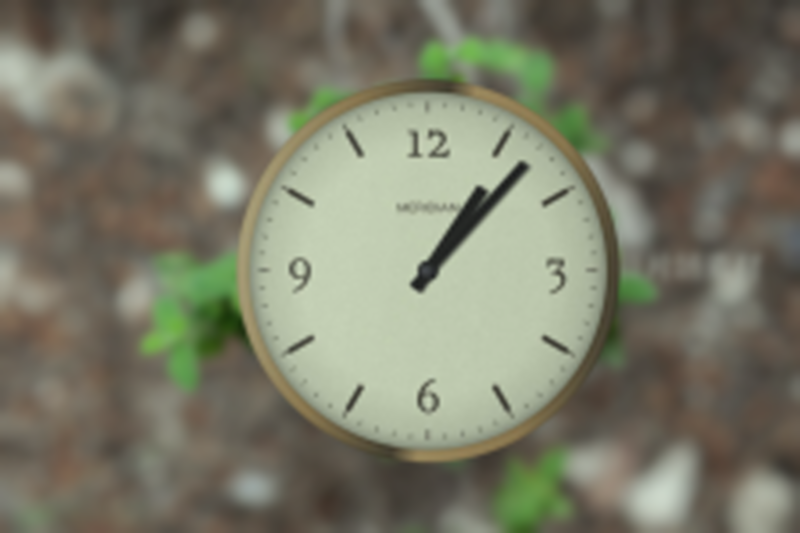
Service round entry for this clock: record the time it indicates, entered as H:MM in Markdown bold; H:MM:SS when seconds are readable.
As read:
**1:07**
